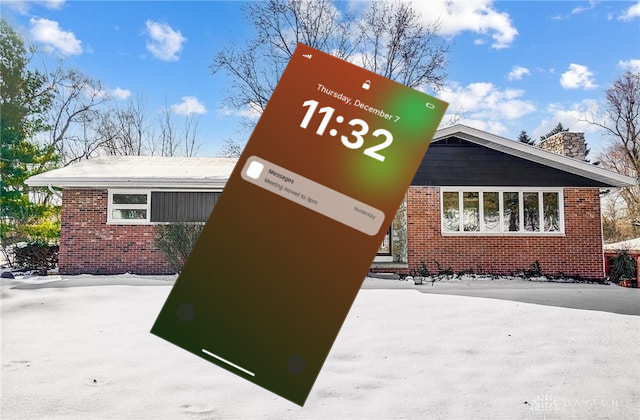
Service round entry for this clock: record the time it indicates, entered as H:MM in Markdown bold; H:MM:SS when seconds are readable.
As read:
**11:32**
